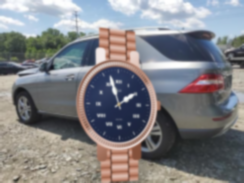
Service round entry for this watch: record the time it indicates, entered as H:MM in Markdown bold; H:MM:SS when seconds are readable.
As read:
**1:57**
